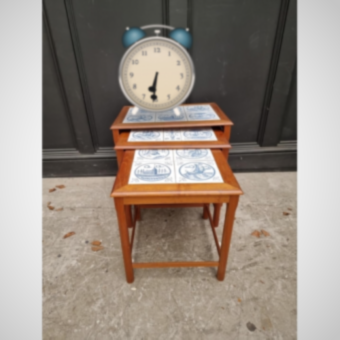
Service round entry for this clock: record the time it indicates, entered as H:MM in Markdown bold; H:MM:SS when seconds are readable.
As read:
**6:31**
